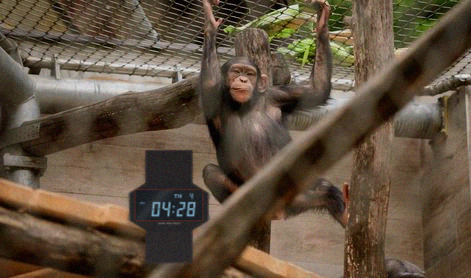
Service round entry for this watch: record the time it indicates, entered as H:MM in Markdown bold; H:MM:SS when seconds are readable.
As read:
**4:28**
